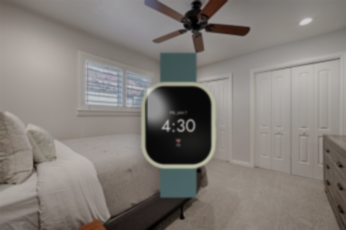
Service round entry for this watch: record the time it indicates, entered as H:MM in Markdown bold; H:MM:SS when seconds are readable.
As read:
**4:30**
